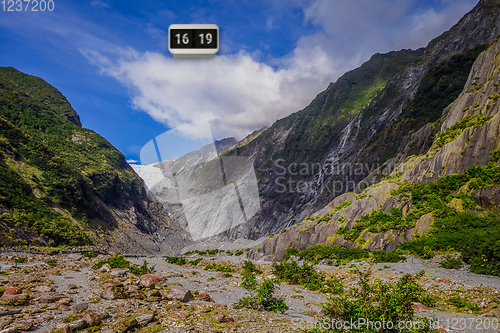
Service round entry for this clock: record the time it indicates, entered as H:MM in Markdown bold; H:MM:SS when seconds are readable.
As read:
**16:19**
